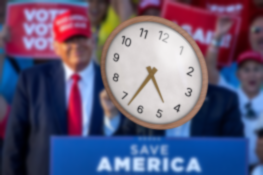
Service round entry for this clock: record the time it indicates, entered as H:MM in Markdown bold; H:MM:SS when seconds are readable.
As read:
**4:33**
